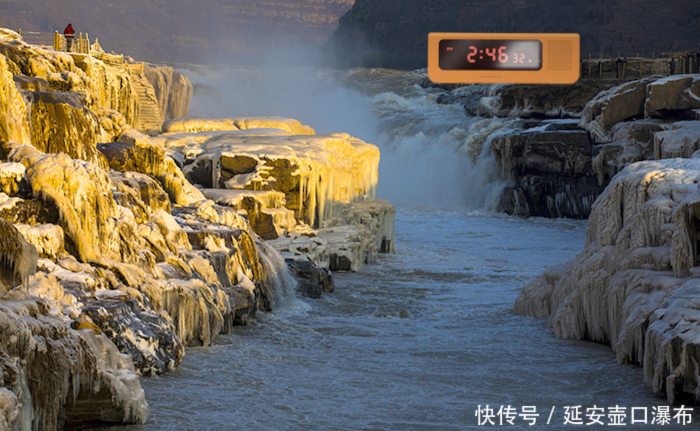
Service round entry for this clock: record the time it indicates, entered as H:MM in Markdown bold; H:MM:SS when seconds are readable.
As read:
**2:46:32**
